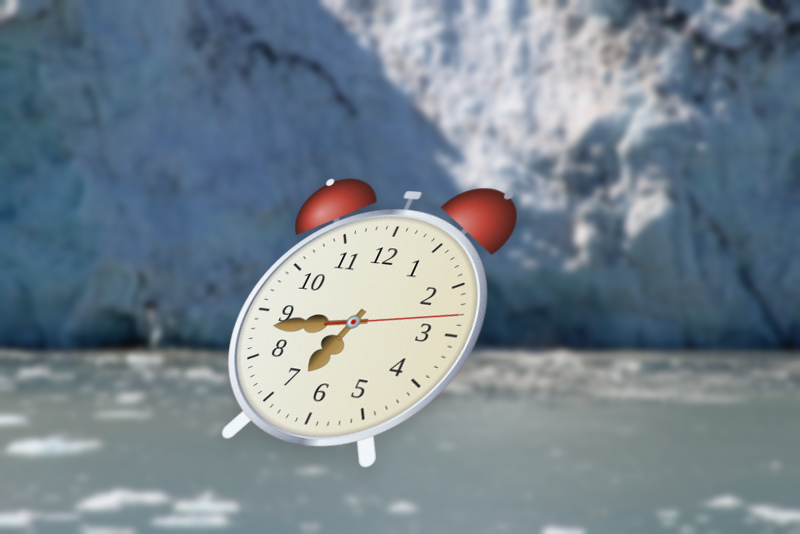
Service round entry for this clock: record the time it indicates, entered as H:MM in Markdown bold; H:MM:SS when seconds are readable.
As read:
**6:43:13**
